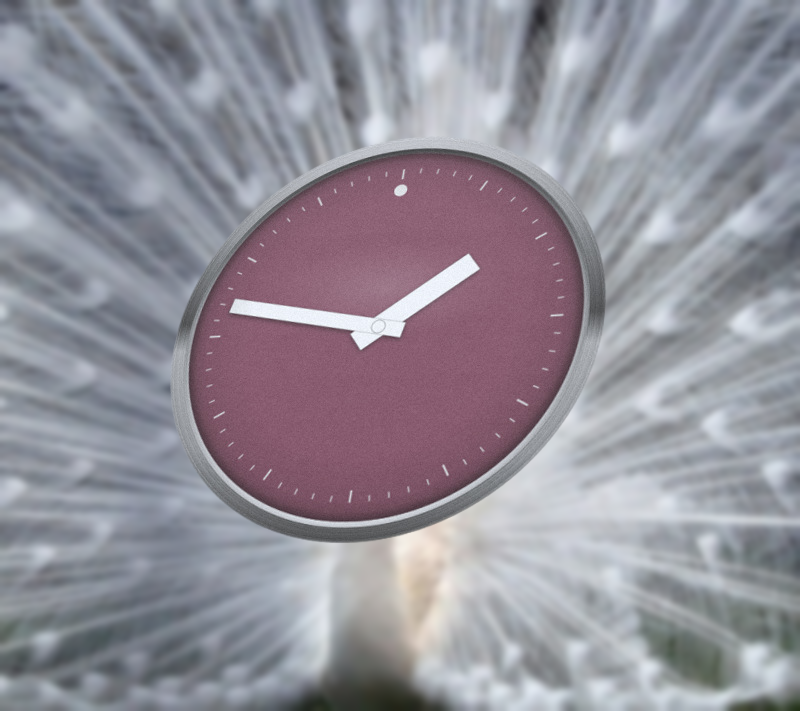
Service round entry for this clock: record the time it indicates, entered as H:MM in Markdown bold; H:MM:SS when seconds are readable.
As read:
**1:47**
